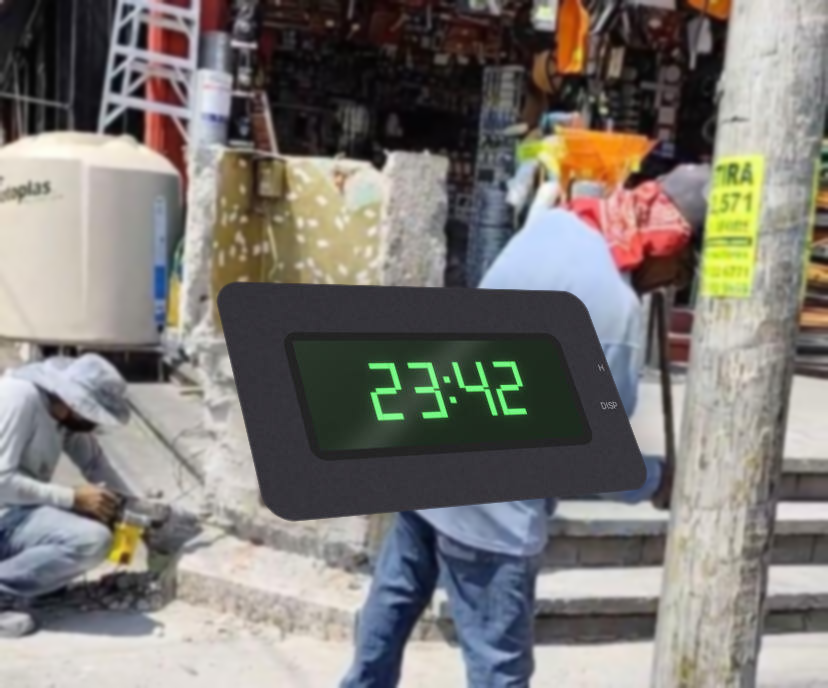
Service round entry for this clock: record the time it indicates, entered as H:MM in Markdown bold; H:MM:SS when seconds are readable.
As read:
**23:42**
